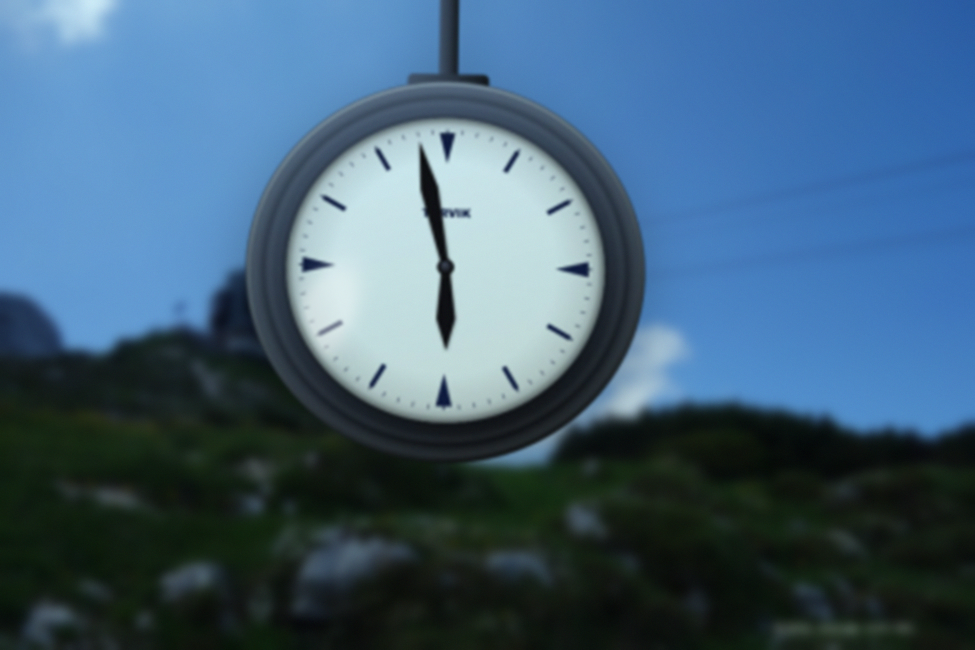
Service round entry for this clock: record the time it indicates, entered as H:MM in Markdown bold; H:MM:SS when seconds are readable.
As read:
**5:58**
